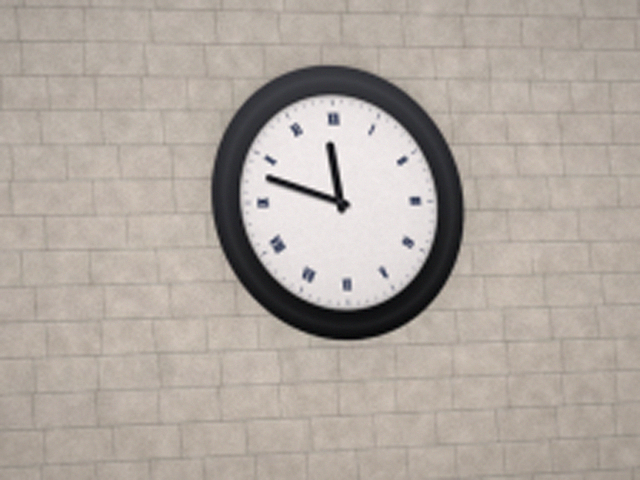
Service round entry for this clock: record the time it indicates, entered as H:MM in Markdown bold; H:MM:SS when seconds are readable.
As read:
**11:48**
